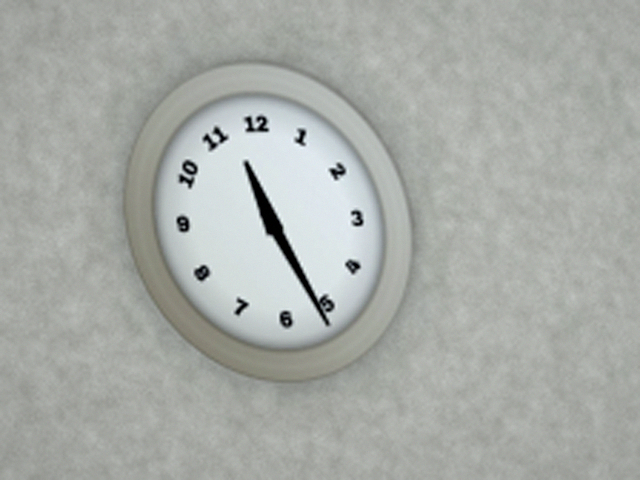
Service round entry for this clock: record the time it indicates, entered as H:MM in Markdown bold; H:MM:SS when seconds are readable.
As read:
**11:26**
